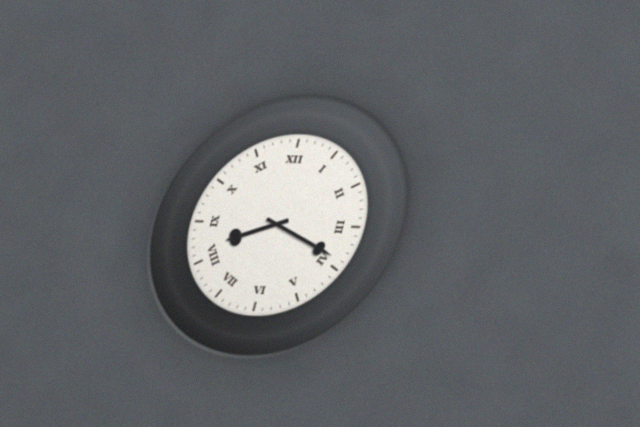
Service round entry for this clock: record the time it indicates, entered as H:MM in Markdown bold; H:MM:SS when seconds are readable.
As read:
**8:19**
